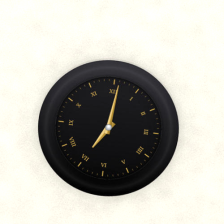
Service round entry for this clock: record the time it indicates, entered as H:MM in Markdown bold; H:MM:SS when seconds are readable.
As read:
**7:01**
